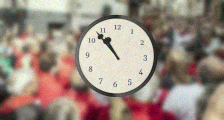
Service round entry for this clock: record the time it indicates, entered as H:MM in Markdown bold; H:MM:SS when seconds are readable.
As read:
**10:53**
